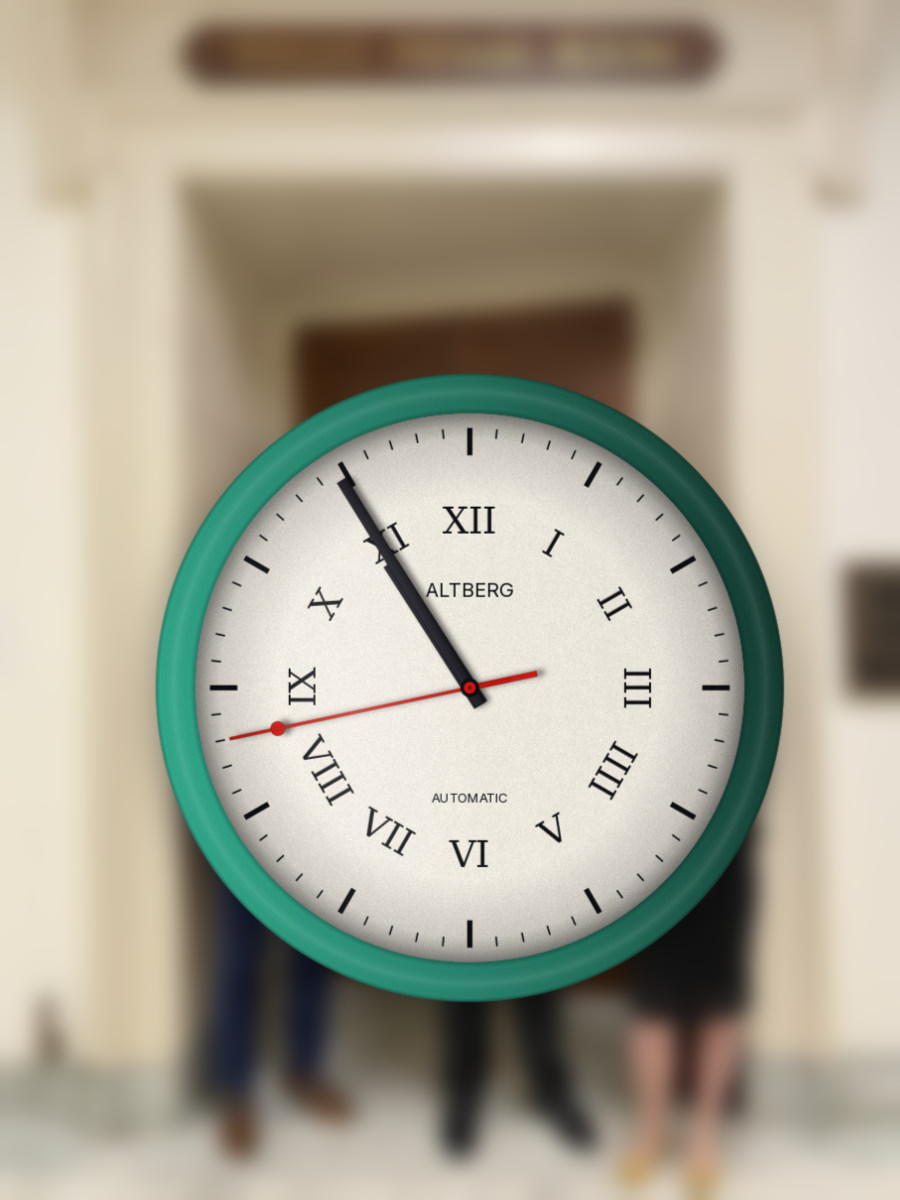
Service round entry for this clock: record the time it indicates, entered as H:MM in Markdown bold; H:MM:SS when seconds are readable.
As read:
**10:54:43**
